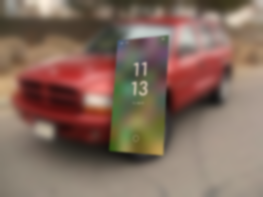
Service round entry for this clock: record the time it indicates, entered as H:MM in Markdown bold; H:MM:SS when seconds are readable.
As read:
**11:13**
